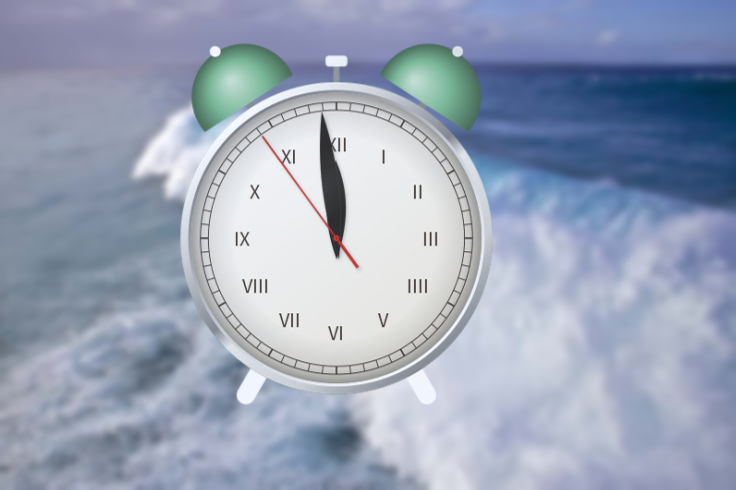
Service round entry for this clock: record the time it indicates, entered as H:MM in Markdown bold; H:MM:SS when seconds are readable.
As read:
**11:58:54**
